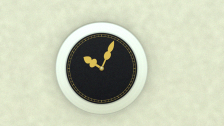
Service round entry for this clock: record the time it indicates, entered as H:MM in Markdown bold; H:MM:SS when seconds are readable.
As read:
**10:04**
